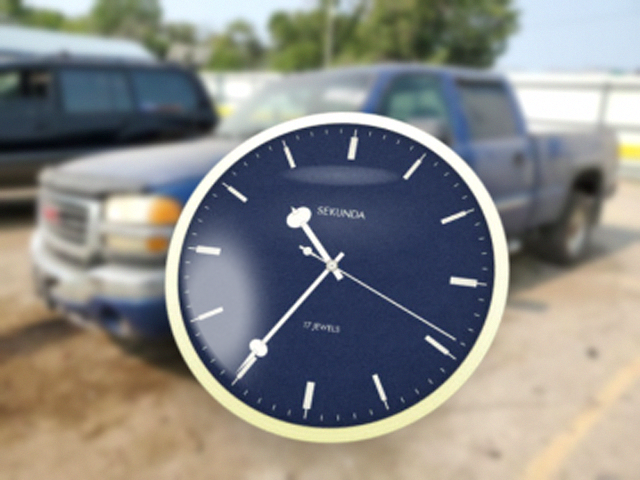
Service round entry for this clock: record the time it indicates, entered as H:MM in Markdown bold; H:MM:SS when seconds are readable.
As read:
**10:35:19**
